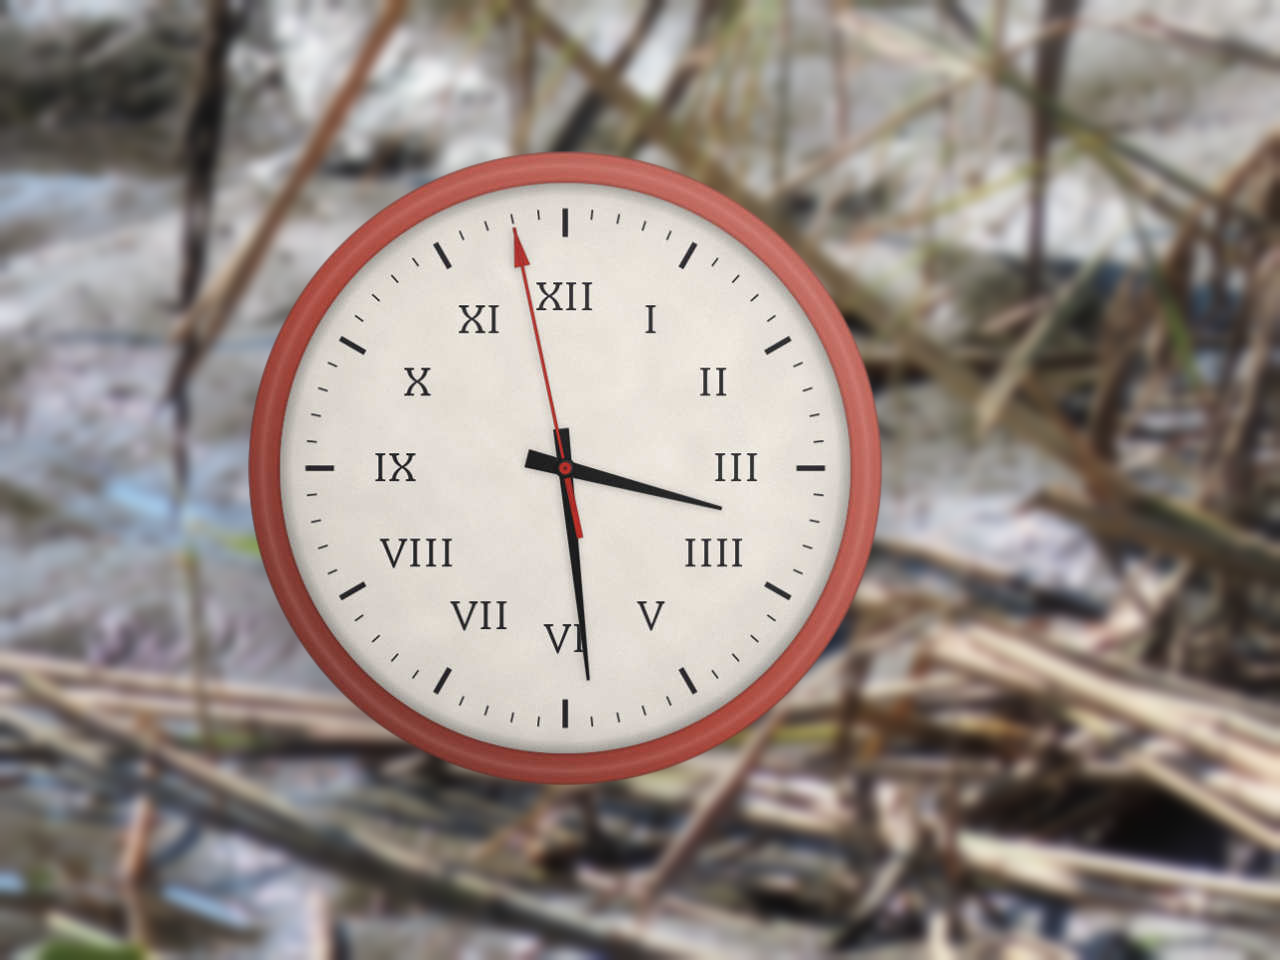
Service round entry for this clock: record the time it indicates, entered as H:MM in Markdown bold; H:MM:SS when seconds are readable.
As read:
**3:28:58**
